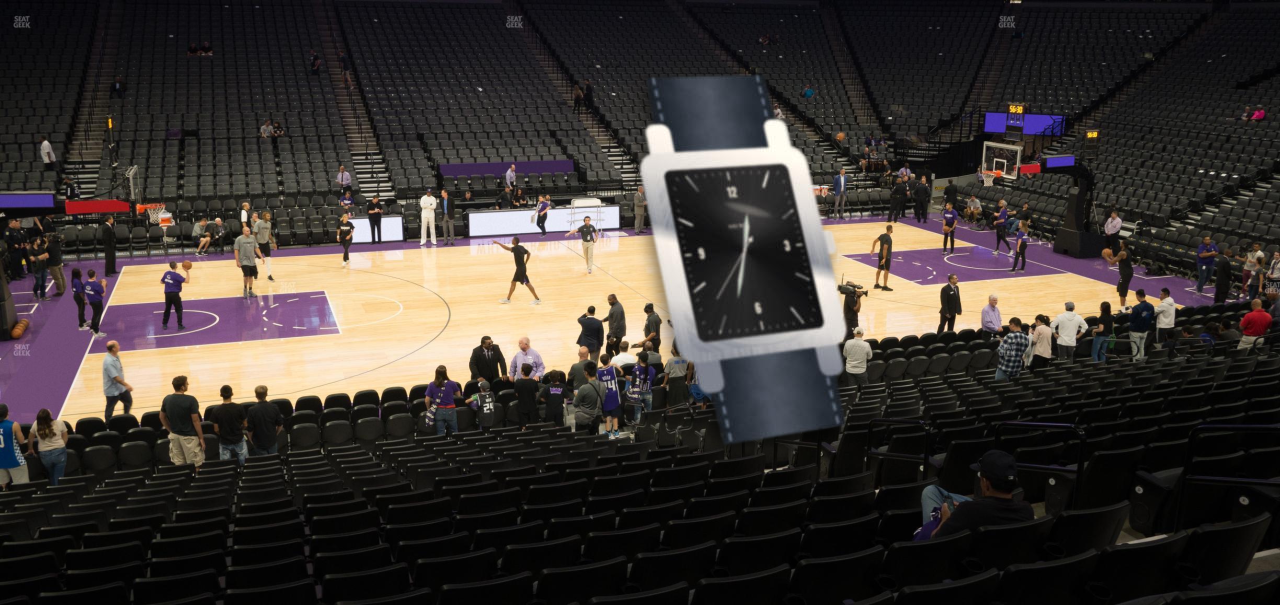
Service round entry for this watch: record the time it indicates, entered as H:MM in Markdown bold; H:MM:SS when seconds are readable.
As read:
**12:33:37**
